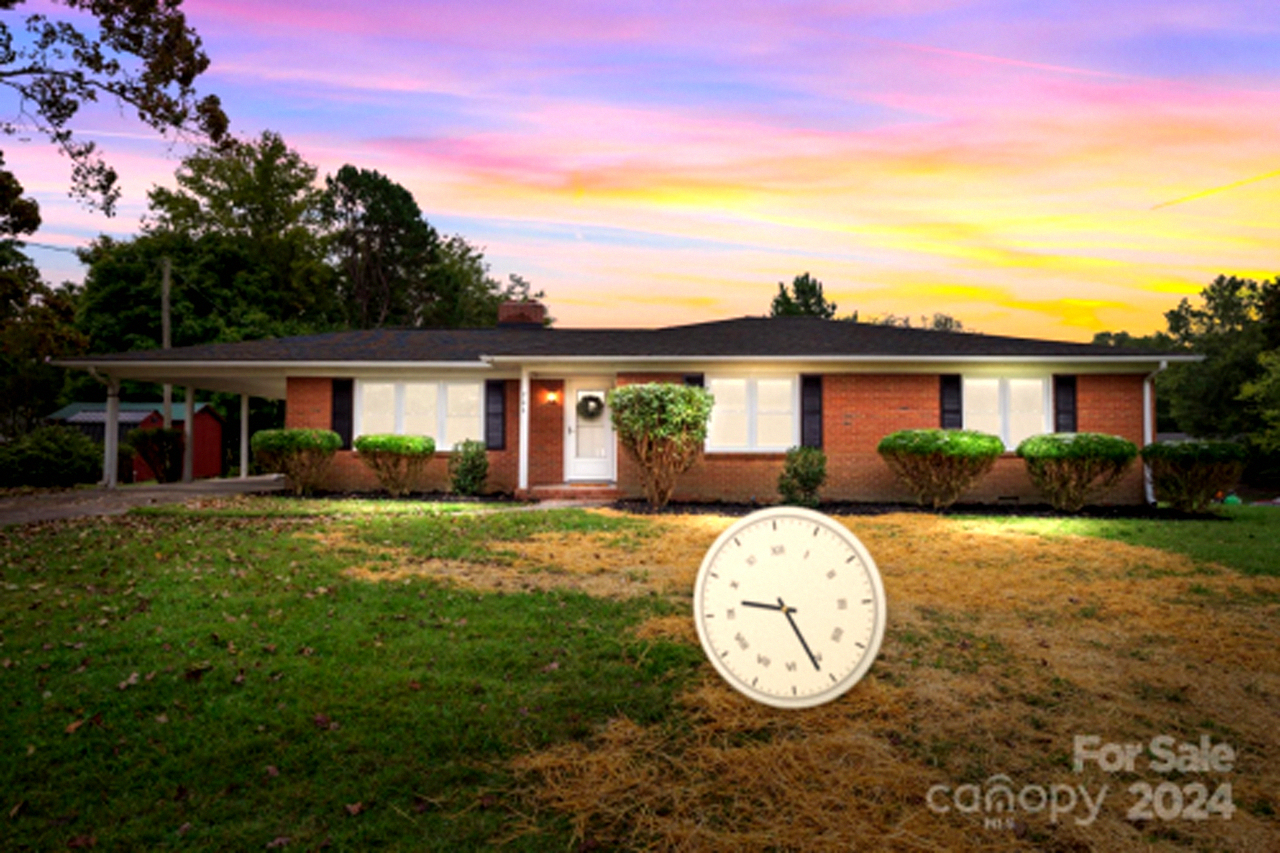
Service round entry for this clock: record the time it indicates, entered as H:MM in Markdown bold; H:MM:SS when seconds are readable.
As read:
**9:26**
